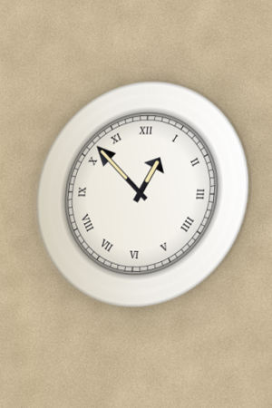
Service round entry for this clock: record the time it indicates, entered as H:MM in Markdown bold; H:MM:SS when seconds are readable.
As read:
**12:52**
